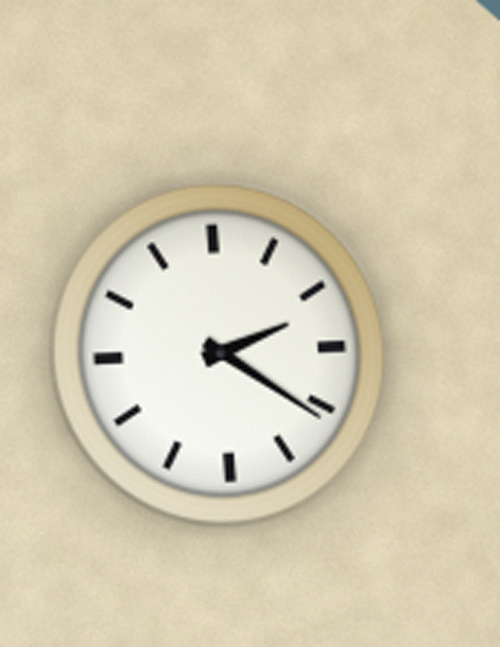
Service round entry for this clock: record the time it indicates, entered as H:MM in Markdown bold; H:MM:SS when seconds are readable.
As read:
**2:21**
